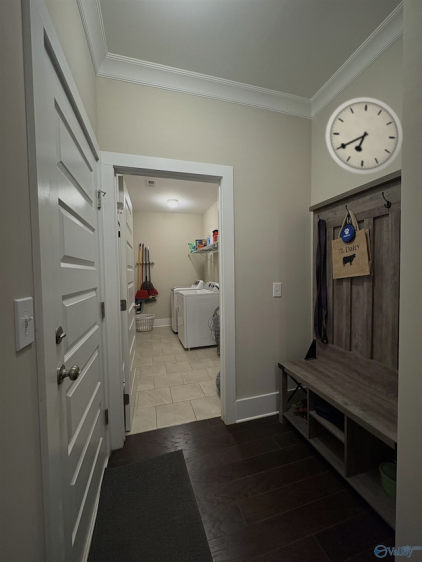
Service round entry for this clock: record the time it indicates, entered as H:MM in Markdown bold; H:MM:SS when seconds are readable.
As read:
**6:40**
